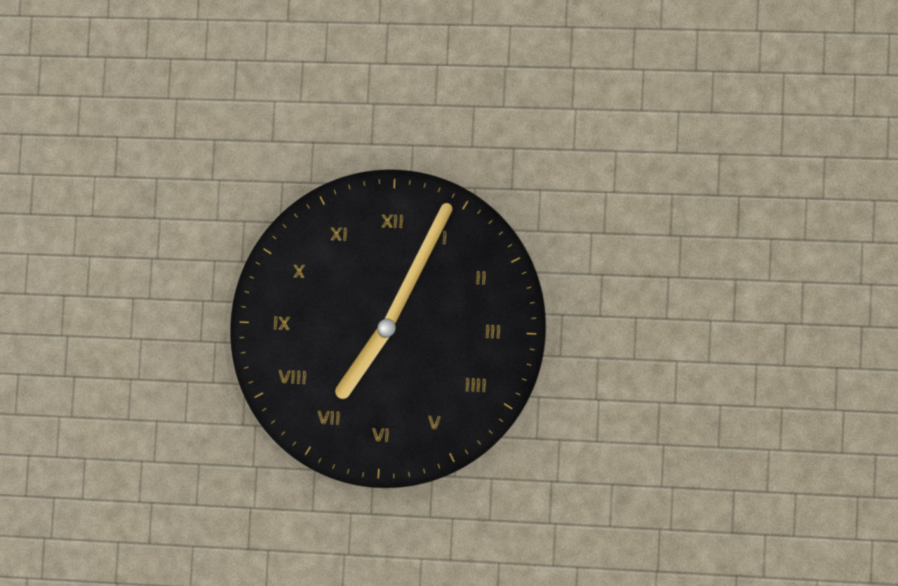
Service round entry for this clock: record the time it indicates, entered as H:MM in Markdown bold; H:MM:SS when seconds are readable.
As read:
**7:04**
